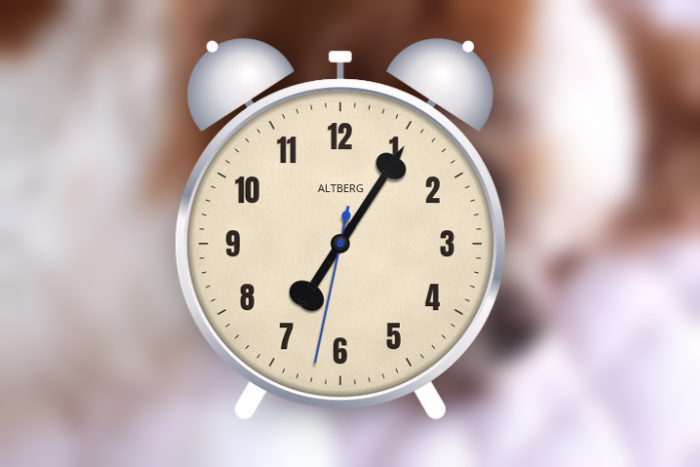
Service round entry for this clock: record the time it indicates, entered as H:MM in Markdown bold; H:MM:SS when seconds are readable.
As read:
**7:05:32**
